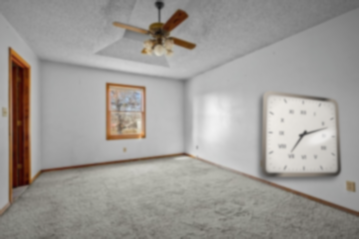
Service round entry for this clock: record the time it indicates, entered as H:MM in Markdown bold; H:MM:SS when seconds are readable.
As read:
**7:12**
